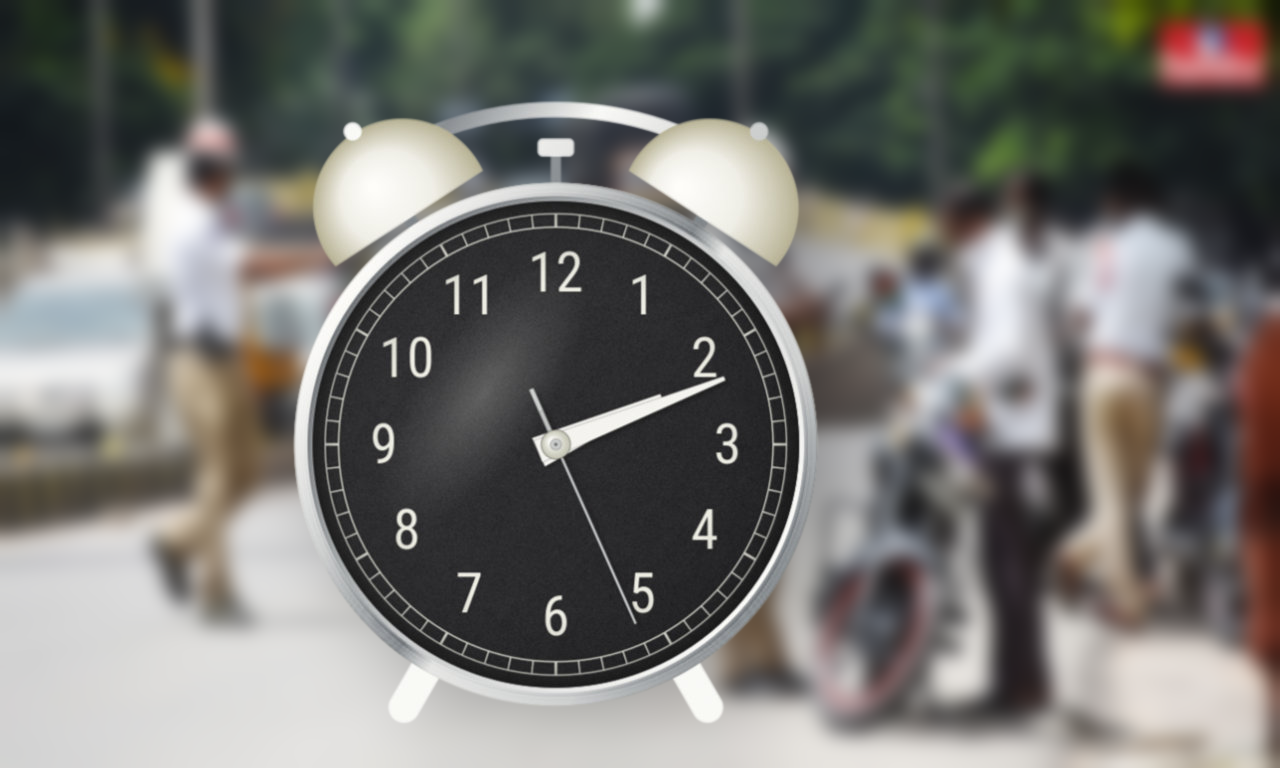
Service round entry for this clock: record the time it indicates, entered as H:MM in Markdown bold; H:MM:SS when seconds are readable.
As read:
**2:11:26**
